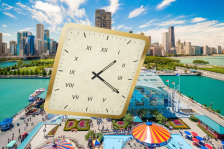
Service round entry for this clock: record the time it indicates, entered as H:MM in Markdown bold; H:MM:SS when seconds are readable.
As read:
**1:20**
